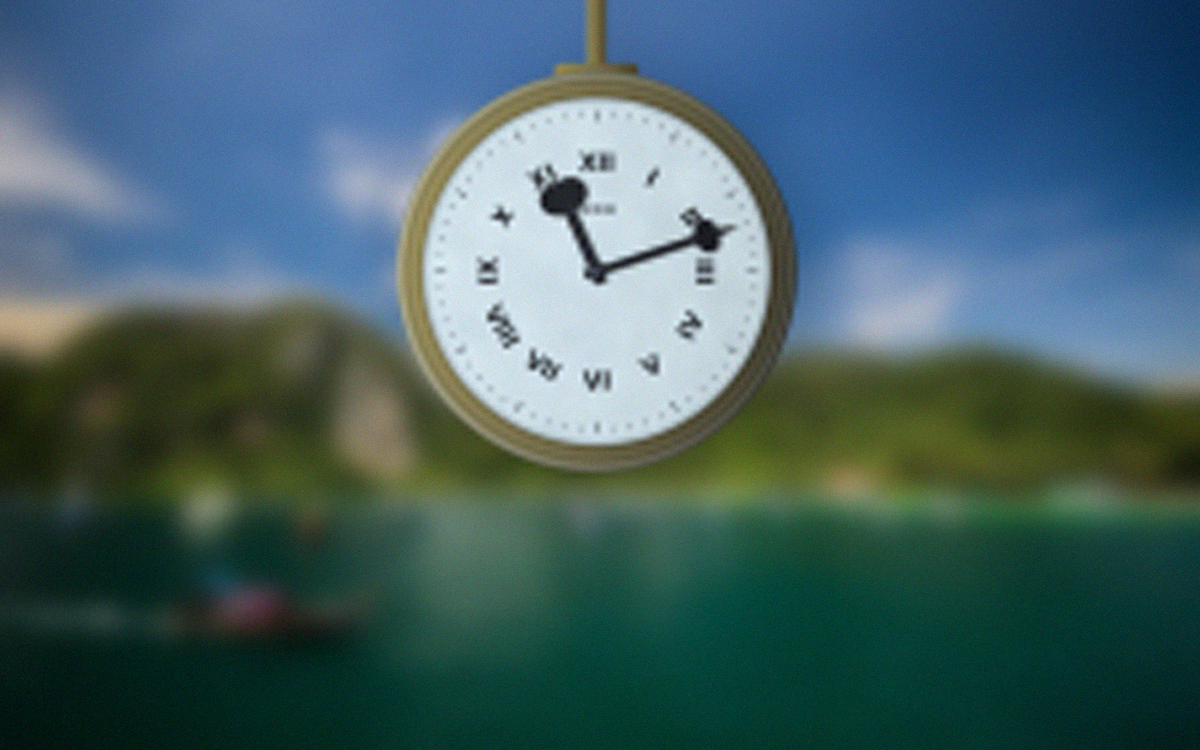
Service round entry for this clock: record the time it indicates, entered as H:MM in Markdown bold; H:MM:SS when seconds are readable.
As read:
**11:12**
